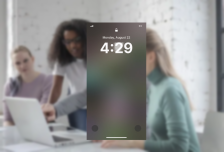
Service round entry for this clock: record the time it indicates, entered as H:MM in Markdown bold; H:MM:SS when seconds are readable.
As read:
**4:29**
